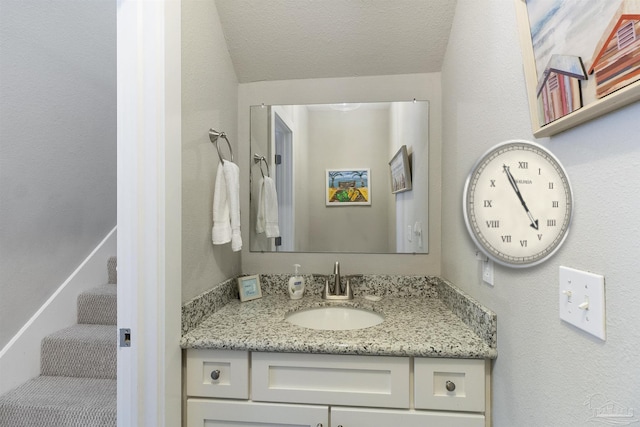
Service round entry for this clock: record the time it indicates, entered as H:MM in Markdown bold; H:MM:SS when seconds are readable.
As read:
**4:55**
